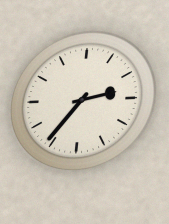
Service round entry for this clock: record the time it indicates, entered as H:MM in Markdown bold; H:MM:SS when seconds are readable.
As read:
**2:36**
